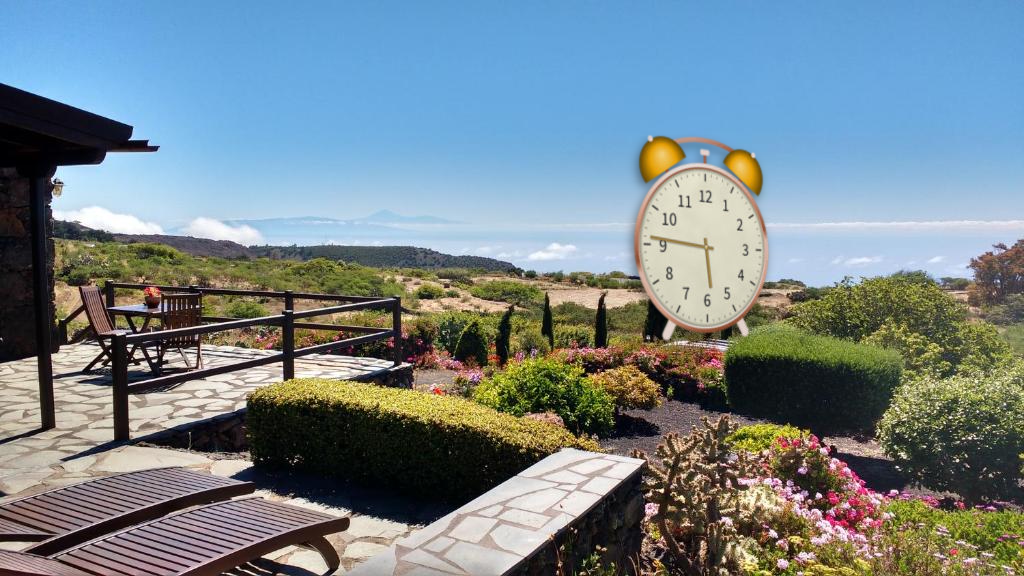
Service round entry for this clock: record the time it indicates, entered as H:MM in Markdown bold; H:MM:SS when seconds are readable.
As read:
**5:46**
